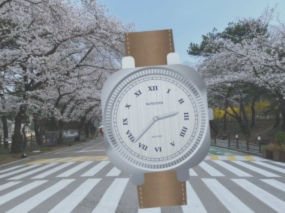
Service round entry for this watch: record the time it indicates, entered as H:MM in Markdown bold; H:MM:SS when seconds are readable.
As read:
**2:38**
